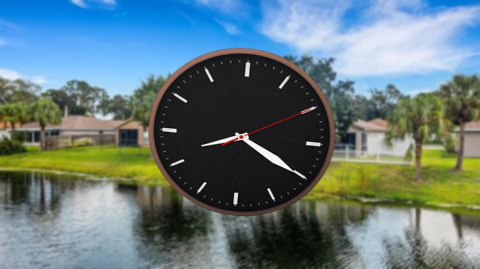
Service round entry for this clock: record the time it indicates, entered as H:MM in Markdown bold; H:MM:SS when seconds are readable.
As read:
**8:20:10**
